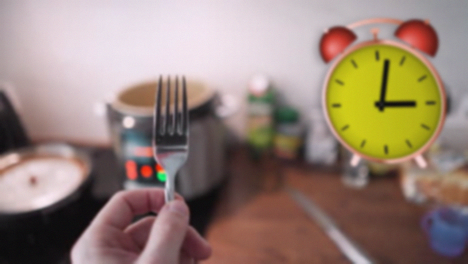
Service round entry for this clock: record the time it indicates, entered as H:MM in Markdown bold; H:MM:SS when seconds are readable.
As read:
**3:02**
